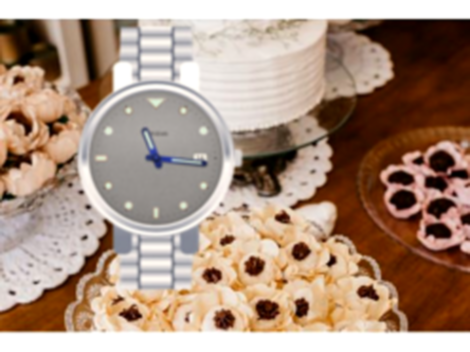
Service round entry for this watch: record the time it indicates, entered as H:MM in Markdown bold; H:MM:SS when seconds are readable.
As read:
**11:16**
